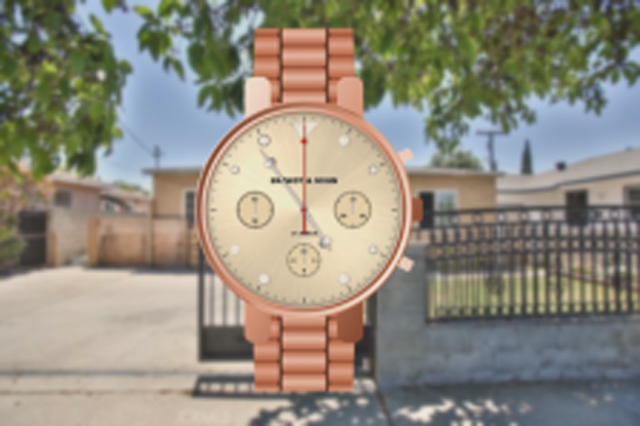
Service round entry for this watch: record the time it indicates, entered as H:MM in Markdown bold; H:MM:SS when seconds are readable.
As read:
**4:54**
